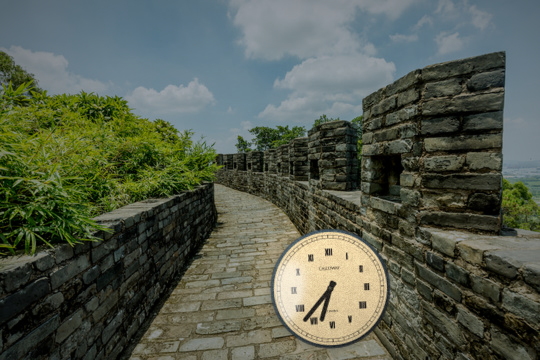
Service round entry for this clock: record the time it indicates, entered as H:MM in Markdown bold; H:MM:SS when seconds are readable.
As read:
**6:37**
